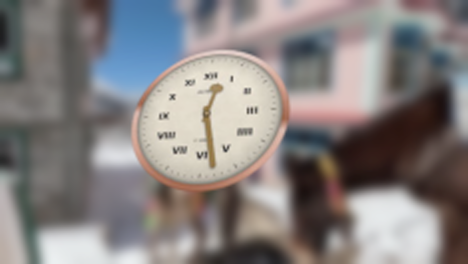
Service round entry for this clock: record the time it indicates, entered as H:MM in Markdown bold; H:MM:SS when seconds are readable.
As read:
**12:28**
